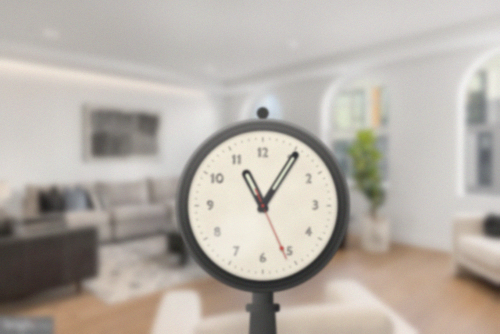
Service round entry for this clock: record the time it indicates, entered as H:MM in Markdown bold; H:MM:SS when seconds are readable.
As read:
**11:05:26**
